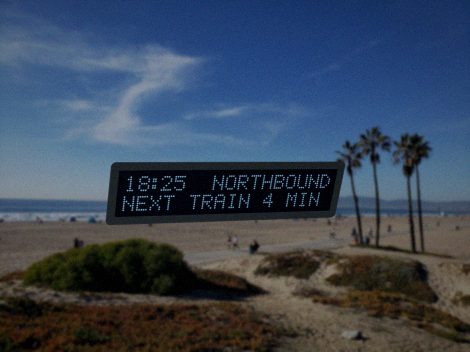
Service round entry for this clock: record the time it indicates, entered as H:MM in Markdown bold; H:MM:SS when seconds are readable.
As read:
**18:25**
